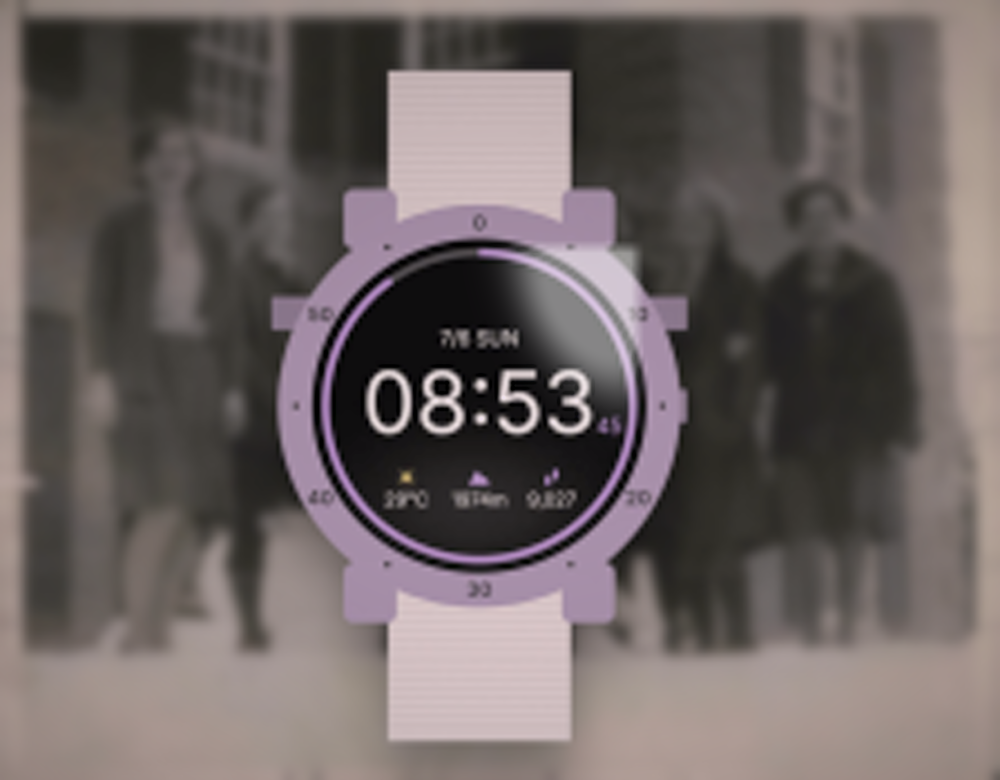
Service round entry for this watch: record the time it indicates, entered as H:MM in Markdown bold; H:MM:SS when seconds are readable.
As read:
**8:53**
